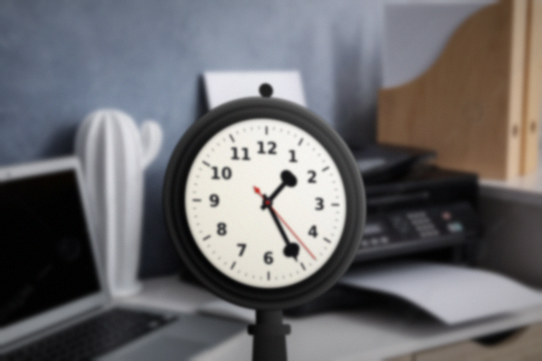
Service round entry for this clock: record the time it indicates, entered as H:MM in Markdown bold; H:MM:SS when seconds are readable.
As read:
**1:25:23**
